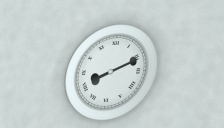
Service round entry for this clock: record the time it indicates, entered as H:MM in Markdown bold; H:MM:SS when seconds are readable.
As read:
**8:11**
